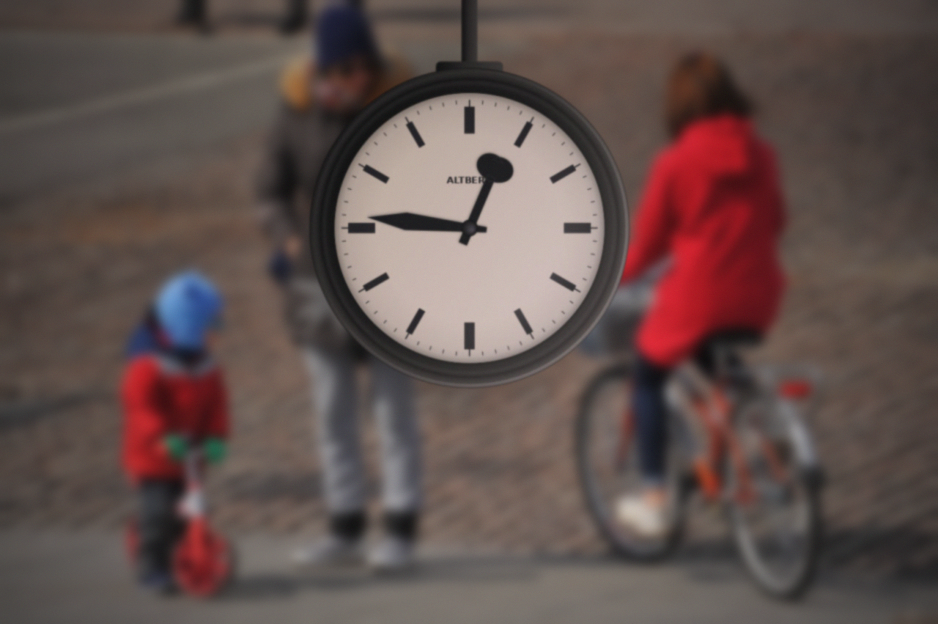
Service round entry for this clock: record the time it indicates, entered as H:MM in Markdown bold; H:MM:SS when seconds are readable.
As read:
**12:46**
